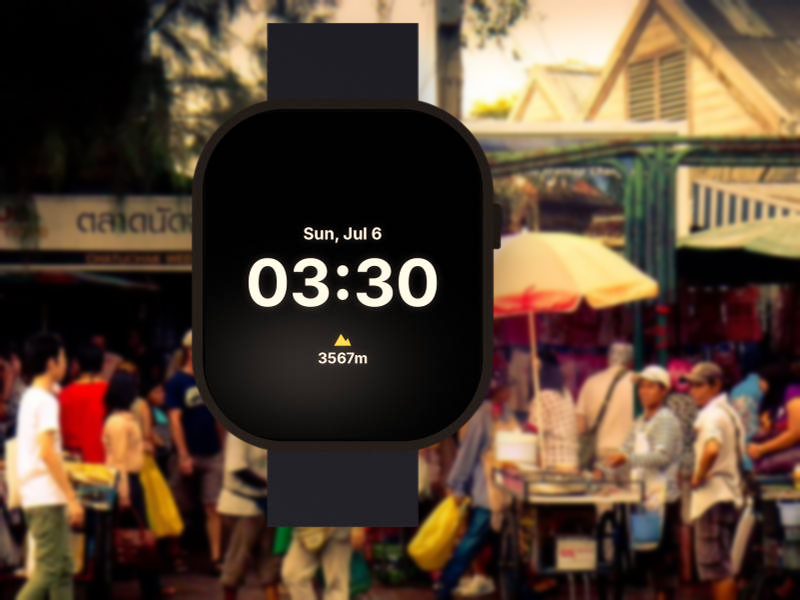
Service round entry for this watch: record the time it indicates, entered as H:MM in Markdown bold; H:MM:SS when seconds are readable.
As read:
**3:30**
